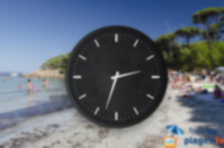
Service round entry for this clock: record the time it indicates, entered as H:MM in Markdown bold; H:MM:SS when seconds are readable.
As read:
**2:33**
